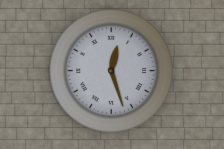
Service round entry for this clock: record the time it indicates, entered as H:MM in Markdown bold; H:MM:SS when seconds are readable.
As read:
**12:27**
